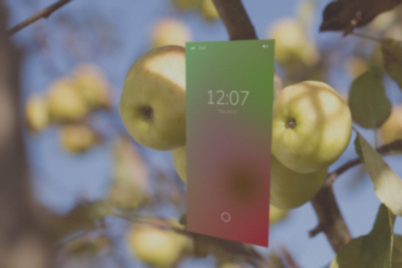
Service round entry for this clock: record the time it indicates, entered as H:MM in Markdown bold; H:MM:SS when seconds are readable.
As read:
**12:07**
